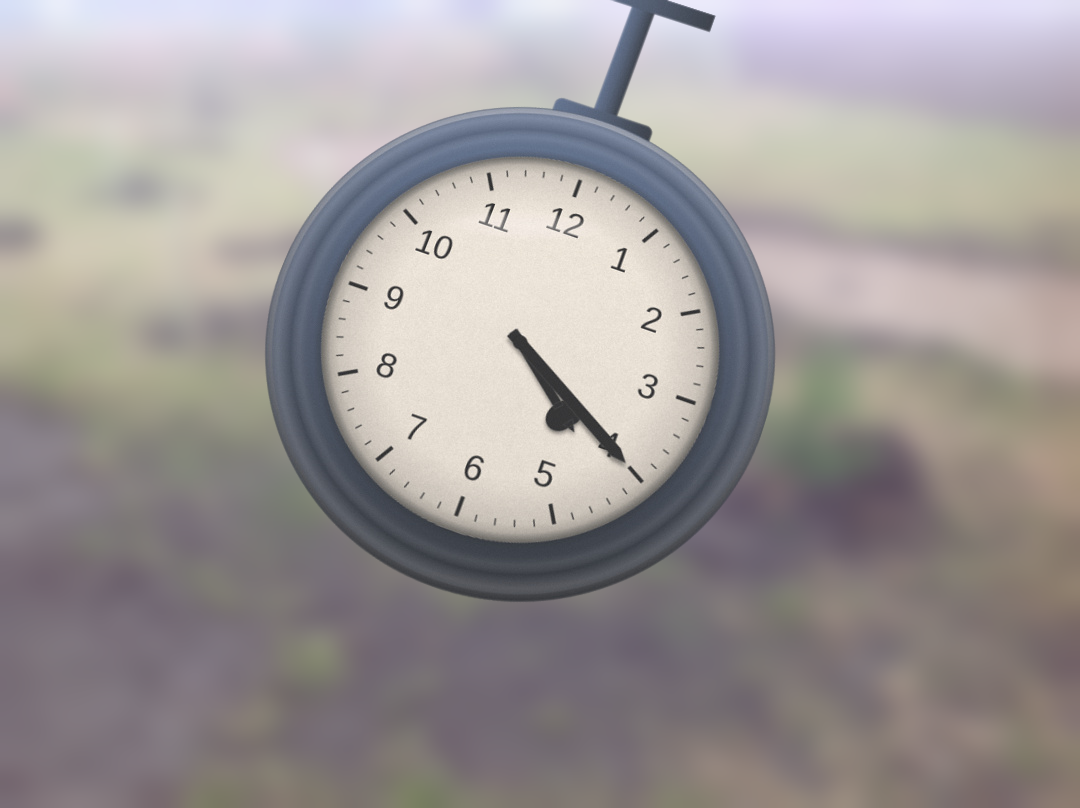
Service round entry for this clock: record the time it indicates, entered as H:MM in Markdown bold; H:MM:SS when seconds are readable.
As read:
**4:20**
